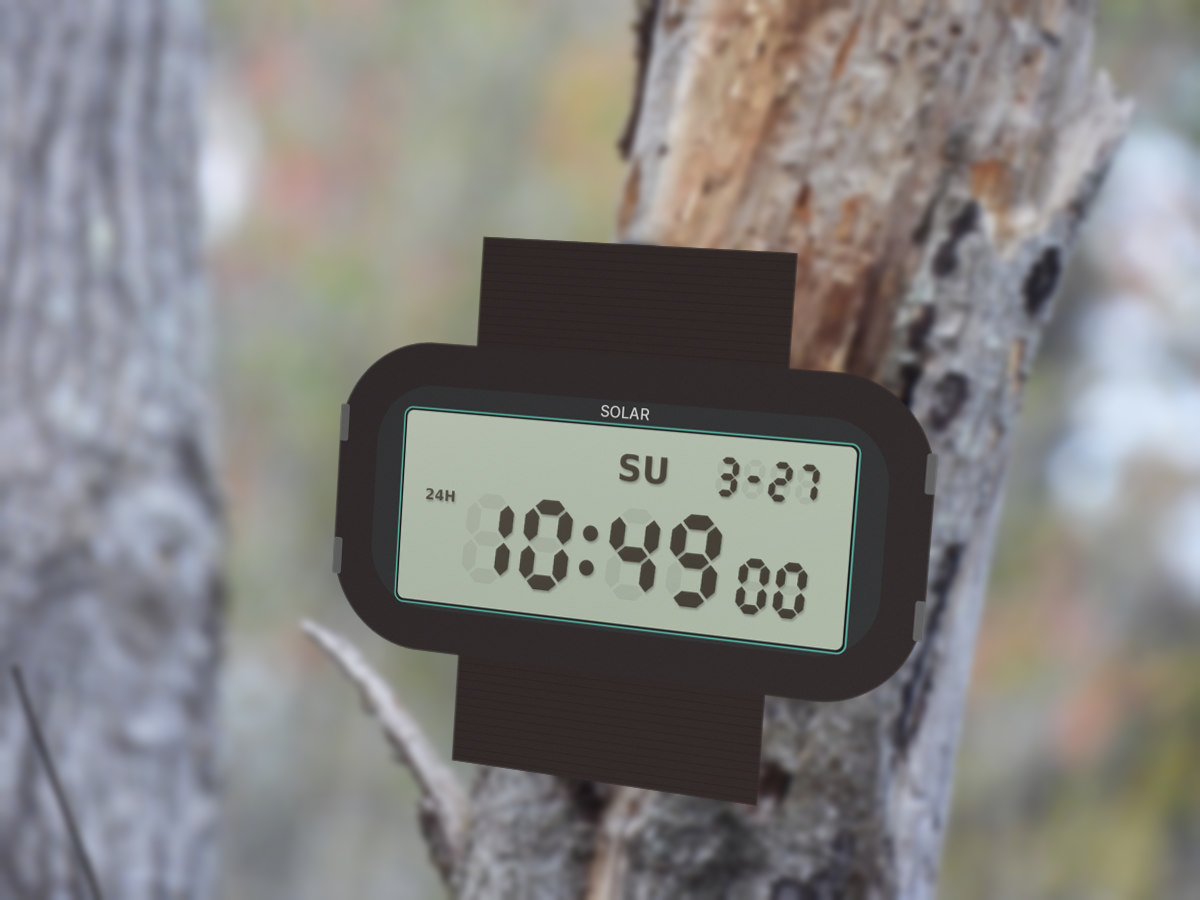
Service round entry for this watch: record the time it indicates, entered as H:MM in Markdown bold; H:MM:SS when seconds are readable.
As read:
**10:49:00**
